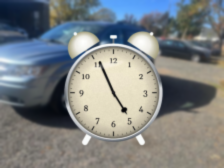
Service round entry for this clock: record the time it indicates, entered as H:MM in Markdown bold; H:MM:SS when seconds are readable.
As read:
**4:56**
